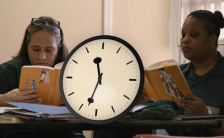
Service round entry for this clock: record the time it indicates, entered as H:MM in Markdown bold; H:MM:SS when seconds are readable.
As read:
**11:33**
